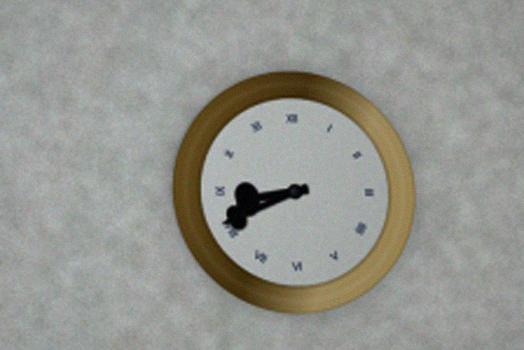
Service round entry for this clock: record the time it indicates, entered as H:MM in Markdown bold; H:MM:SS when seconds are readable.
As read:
**8:41**
